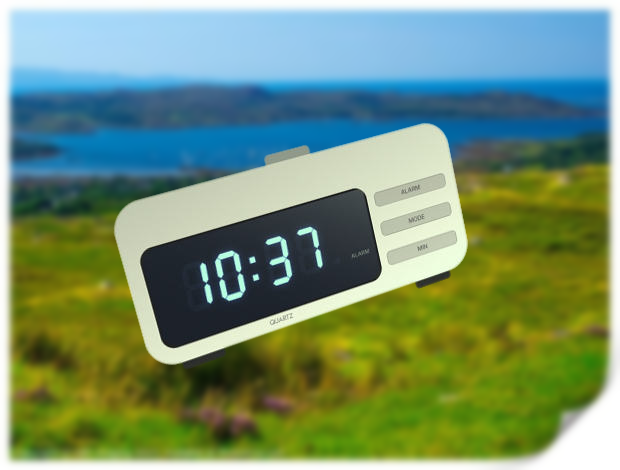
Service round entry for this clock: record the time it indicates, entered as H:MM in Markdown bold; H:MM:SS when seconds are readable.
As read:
**10:37**
